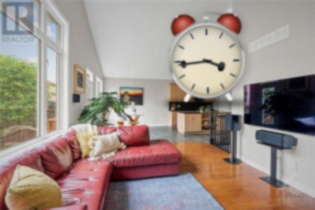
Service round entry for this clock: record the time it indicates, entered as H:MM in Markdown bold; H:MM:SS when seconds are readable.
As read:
**3:44**
